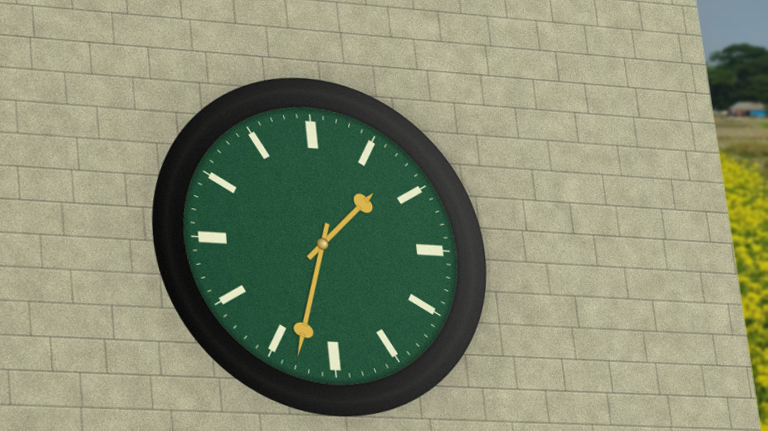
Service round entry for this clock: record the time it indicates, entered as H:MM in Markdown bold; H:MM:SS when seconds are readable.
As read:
**1:33**
